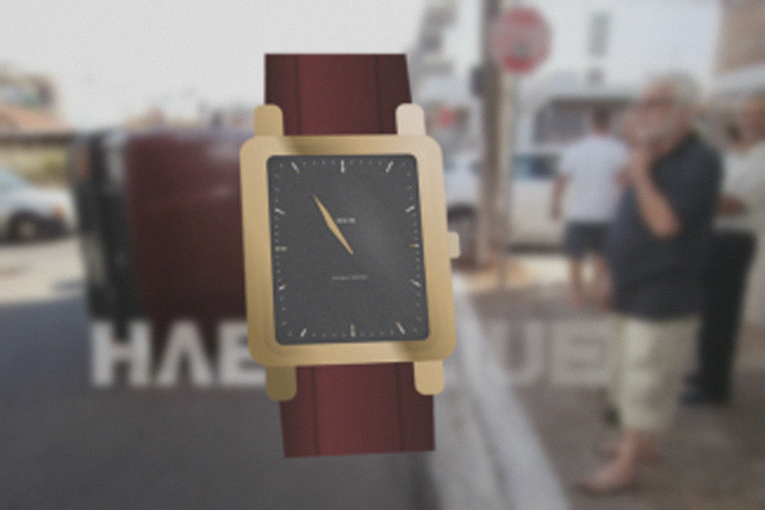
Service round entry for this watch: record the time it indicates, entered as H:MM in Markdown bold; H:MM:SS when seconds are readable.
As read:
**10:55**
